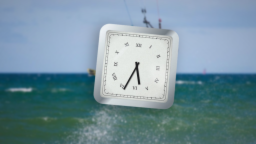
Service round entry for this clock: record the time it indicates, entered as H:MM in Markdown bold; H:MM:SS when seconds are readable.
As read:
**5:34**
